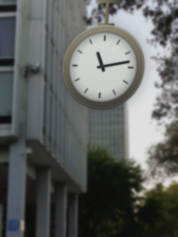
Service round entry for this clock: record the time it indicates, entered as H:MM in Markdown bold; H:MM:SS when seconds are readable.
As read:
**11:13**
